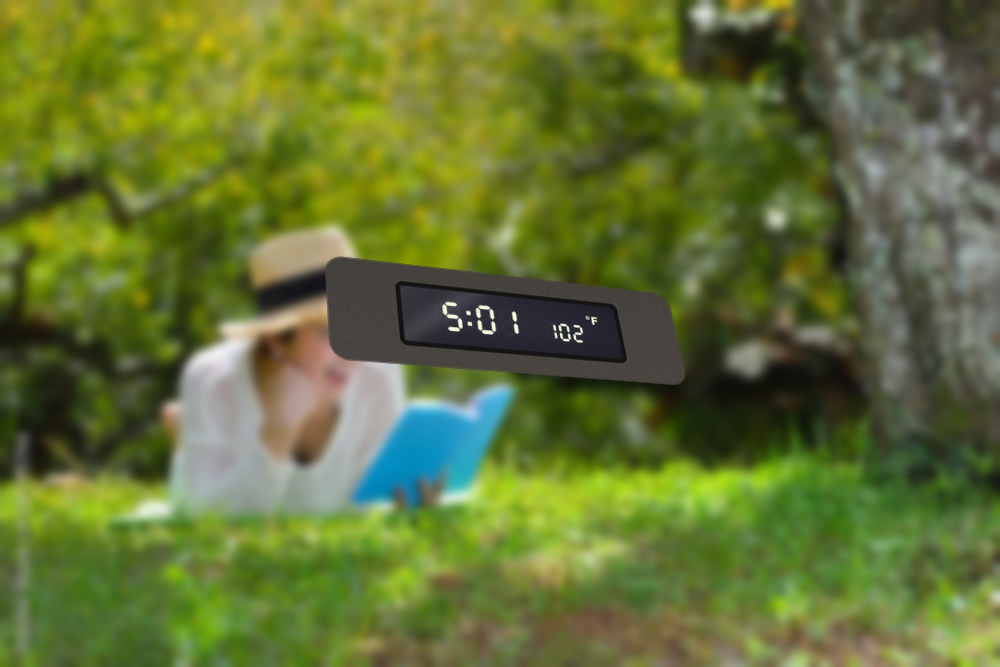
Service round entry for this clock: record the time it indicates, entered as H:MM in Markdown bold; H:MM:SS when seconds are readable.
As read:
**5:01**
